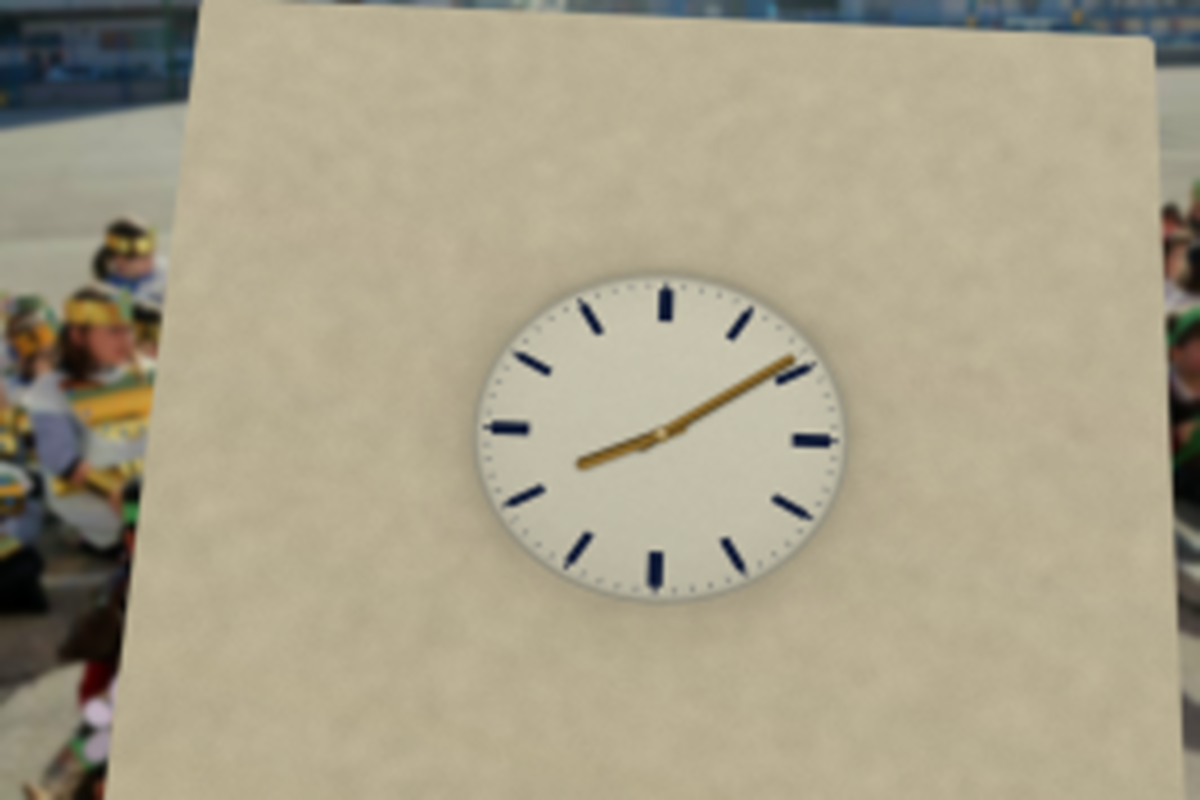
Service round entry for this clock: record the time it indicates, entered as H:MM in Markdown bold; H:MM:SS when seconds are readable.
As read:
**8:09**
